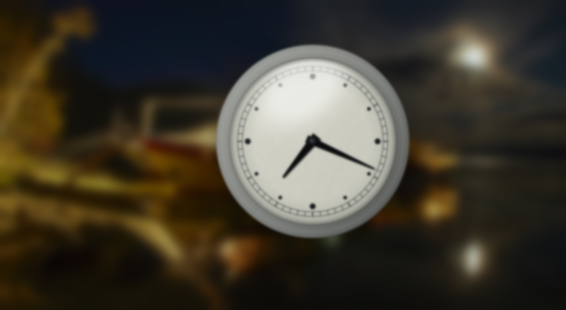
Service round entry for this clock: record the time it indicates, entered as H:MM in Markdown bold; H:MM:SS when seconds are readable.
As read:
**7:19**
